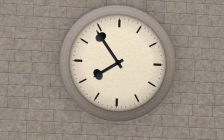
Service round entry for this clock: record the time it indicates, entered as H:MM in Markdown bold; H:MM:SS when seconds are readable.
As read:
**7:54**
